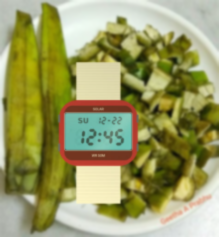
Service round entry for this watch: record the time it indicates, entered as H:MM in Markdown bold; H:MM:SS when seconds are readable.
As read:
**12:45**
